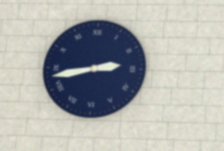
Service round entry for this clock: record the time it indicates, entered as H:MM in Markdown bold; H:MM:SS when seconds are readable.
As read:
**2:43**
